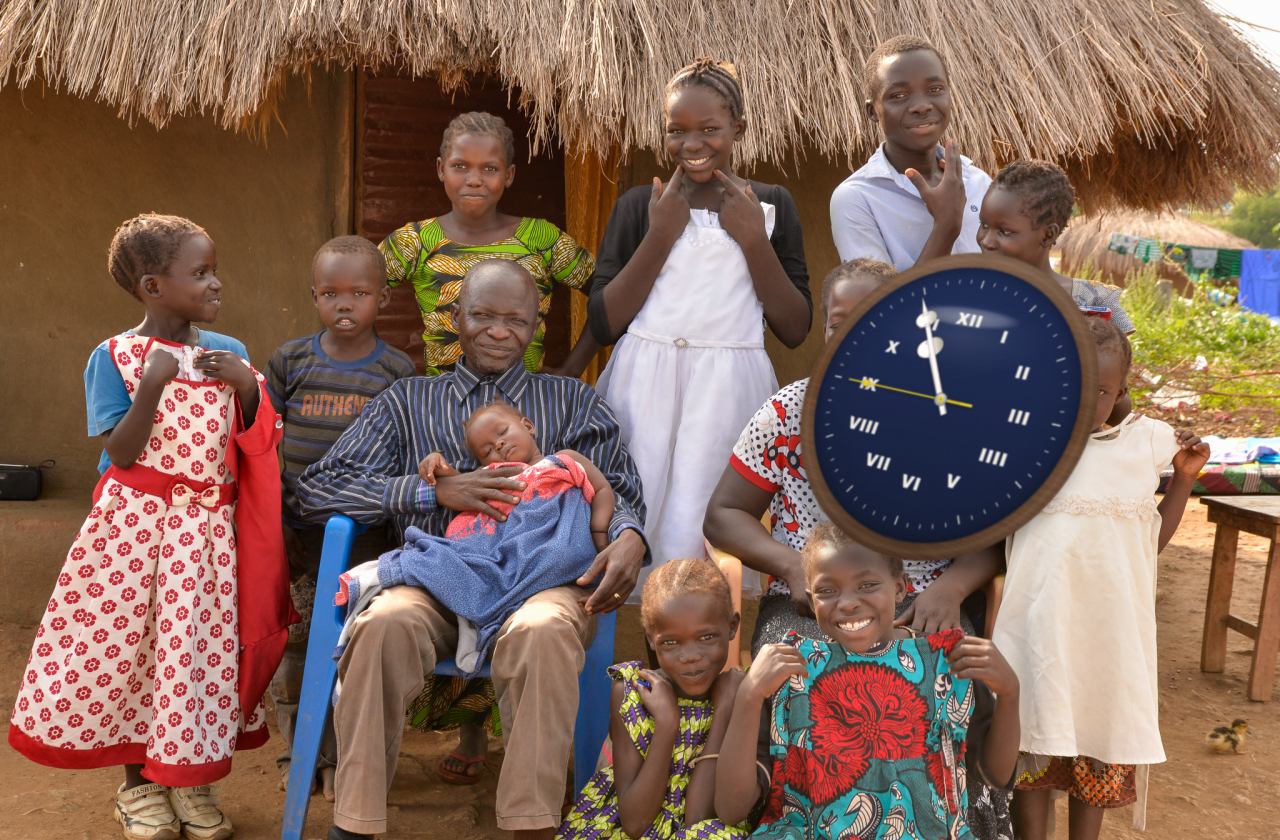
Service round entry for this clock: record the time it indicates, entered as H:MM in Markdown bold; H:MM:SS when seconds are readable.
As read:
**10:54:45**
